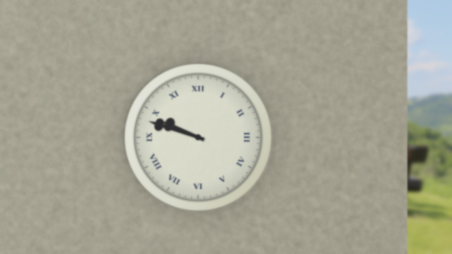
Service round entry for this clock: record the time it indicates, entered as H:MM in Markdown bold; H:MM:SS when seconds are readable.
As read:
**9:48**
